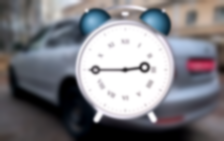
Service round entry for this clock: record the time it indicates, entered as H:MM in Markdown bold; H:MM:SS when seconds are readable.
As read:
**2:45**
